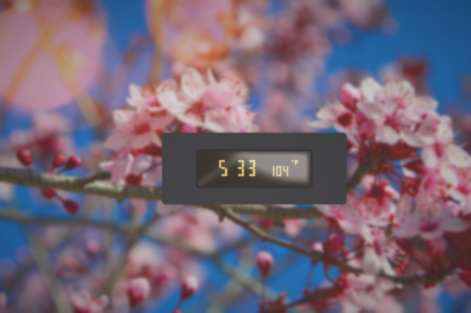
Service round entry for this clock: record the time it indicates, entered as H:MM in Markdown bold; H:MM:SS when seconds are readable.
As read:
**5:33**
